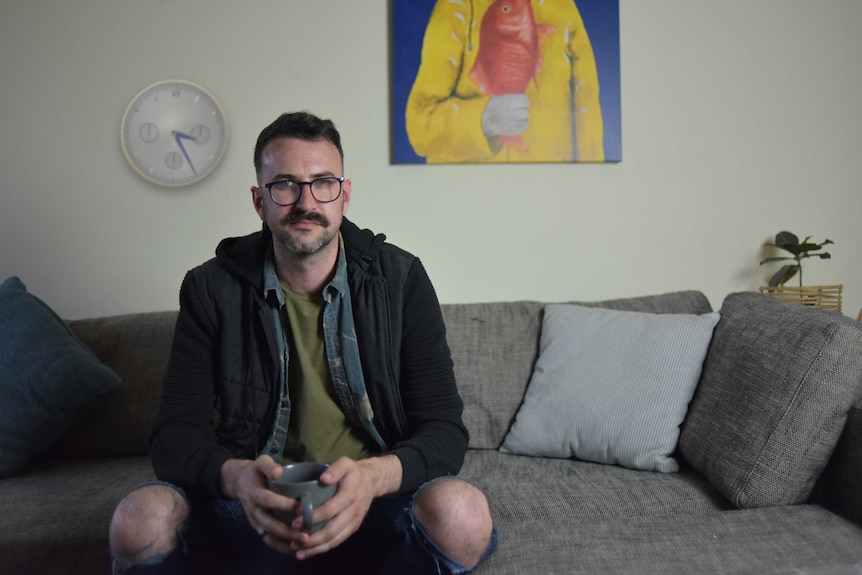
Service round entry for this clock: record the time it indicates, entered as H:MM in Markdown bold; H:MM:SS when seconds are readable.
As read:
**3:25**
